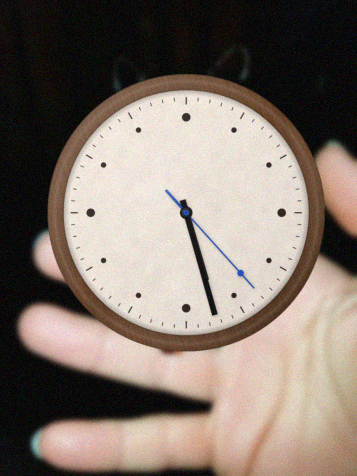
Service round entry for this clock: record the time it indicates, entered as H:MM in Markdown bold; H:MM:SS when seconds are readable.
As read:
**5:27:23**
